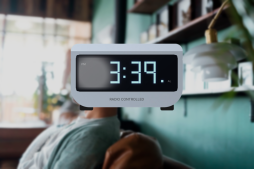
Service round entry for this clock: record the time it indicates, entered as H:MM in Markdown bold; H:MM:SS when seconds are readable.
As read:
**3:39**
